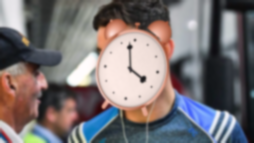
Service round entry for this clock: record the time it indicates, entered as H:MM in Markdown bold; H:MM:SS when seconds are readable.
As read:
**3:58**
